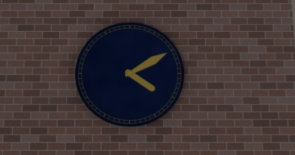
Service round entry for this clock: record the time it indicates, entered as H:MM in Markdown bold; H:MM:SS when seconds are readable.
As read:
**4:10**
